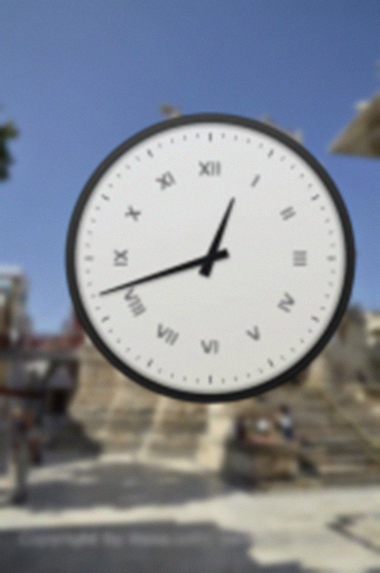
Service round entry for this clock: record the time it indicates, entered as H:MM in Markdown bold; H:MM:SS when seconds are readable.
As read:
**12:42**
